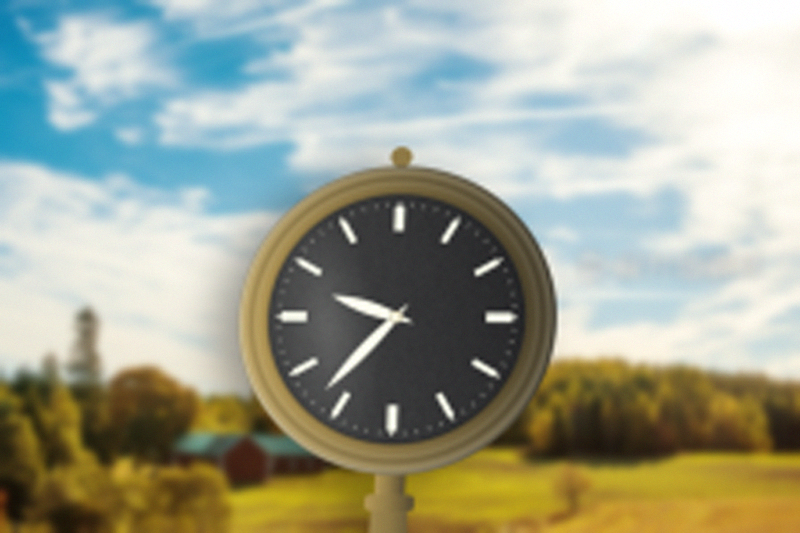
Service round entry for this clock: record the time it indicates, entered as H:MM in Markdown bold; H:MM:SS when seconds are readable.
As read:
**9:37**
